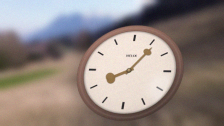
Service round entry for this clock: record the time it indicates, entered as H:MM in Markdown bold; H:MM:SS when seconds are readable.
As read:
**8:06**
